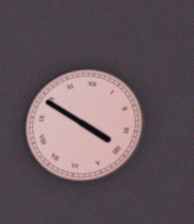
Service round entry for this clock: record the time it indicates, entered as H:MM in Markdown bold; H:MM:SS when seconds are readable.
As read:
**3:49**
